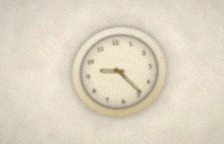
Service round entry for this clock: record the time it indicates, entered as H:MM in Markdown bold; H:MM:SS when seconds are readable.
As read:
**9:24**
